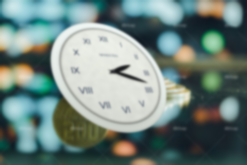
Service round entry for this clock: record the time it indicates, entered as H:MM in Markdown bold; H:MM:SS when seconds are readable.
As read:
**2:18**
